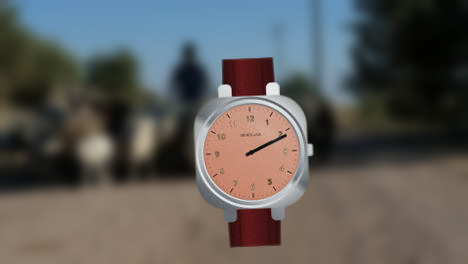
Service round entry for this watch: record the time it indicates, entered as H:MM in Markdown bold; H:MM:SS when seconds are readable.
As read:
**2:11**
